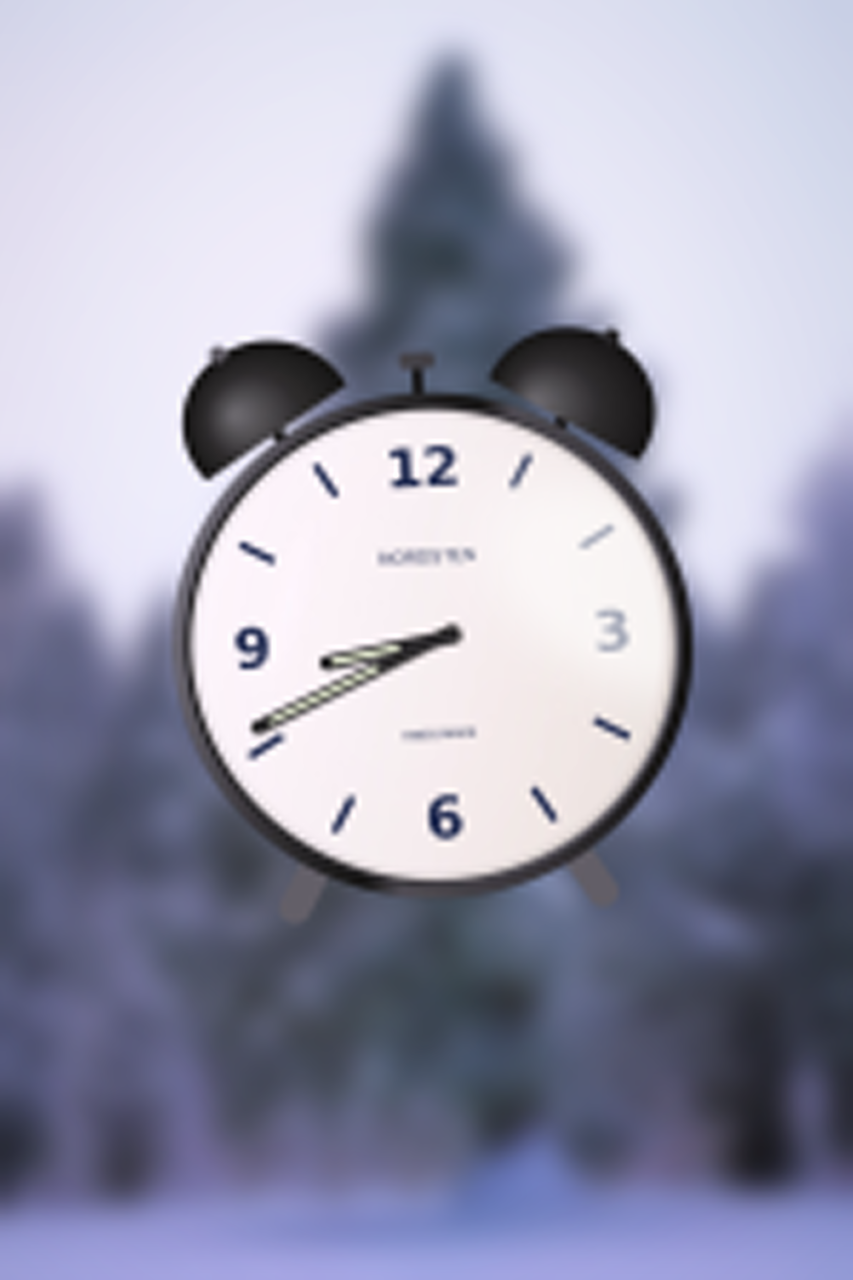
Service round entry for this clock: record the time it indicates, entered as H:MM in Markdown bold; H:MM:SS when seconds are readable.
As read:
**8:41**
